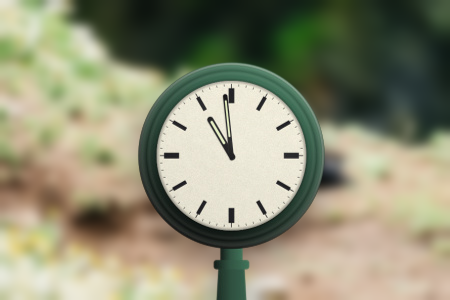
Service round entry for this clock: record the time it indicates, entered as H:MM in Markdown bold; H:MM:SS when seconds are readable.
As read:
**10:59**
